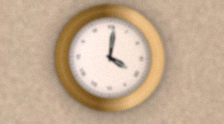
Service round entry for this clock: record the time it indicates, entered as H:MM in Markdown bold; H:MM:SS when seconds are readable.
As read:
**4:01**
